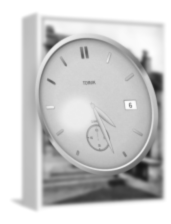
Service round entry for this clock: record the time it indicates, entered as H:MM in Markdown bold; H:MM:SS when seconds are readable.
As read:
**4:27**
